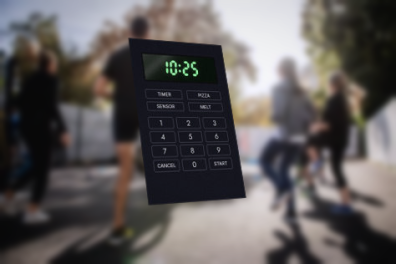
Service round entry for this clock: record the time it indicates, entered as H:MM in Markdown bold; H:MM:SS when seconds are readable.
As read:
**10:25**
